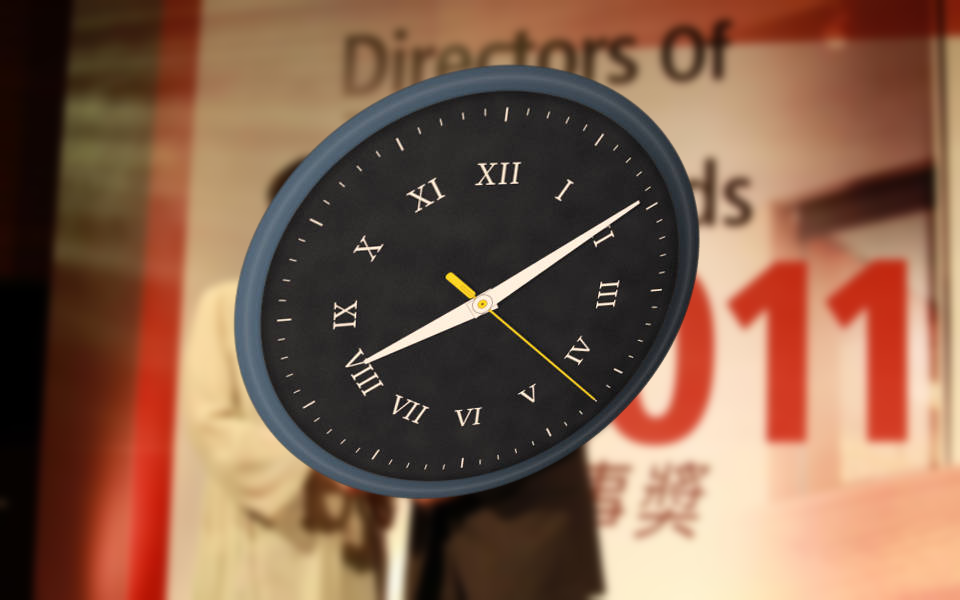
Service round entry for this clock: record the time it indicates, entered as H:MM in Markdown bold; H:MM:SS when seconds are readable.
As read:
**8:09:22**
